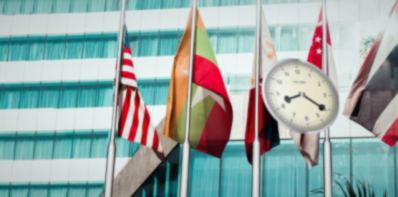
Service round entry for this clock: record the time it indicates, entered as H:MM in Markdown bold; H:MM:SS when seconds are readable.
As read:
**8:21**
